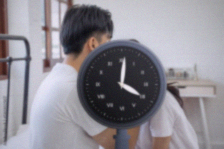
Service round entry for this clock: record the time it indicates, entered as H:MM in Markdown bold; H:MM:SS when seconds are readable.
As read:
**4:01**
